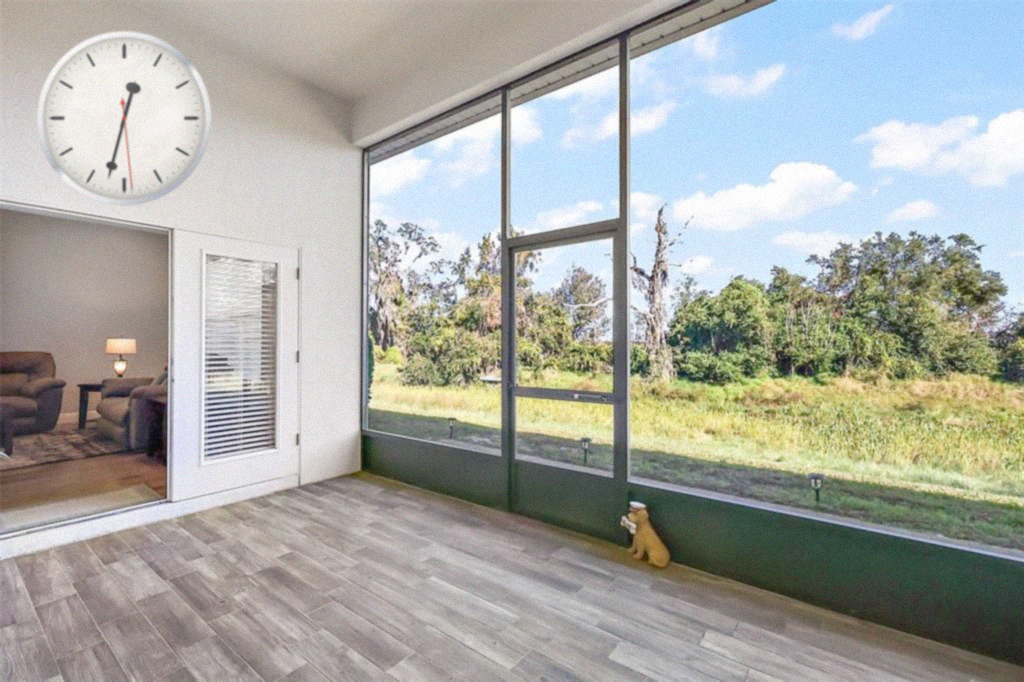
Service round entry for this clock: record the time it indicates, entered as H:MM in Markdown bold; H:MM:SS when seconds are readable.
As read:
**12:32:29**
